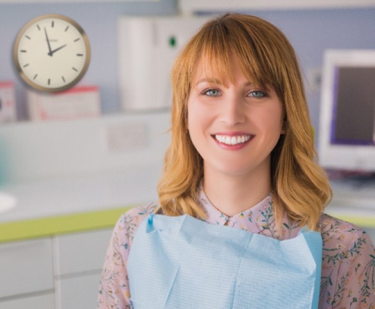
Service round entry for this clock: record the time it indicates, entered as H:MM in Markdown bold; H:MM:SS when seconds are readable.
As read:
**1:57**
